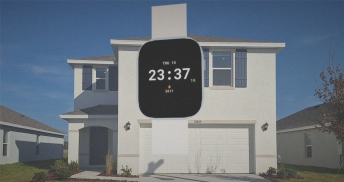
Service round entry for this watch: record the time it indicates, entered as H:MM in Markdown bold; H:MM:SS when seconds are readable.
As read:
**23:37**
